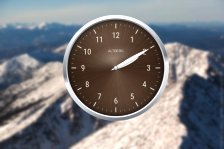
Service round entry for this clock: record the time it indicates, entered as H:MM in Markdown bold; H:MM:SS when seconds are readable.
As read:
**2:10**
